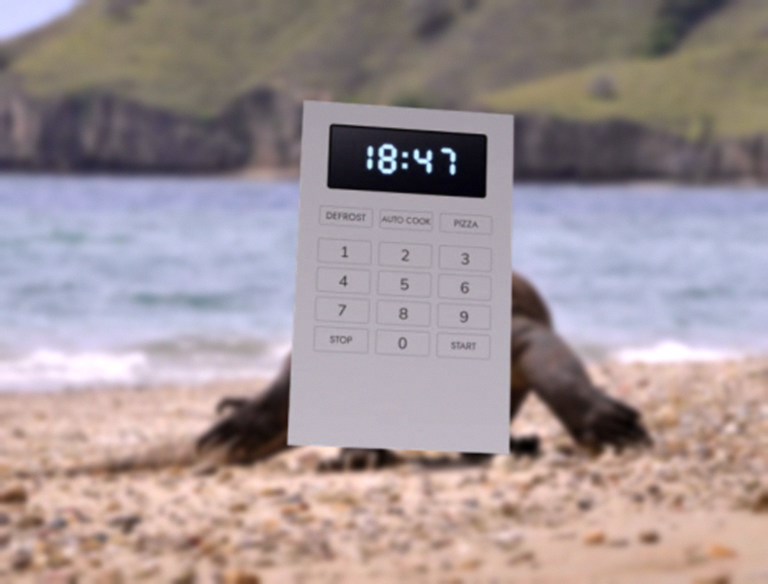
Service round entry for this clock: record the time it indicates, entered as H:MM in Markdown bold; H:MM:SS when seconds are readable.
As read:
**18:47**
